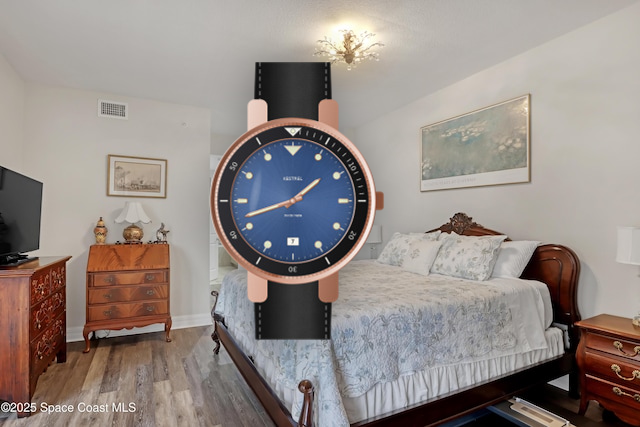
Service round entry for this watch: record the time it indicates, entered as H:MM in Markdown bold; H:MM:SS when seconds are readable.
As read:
**1:42**
